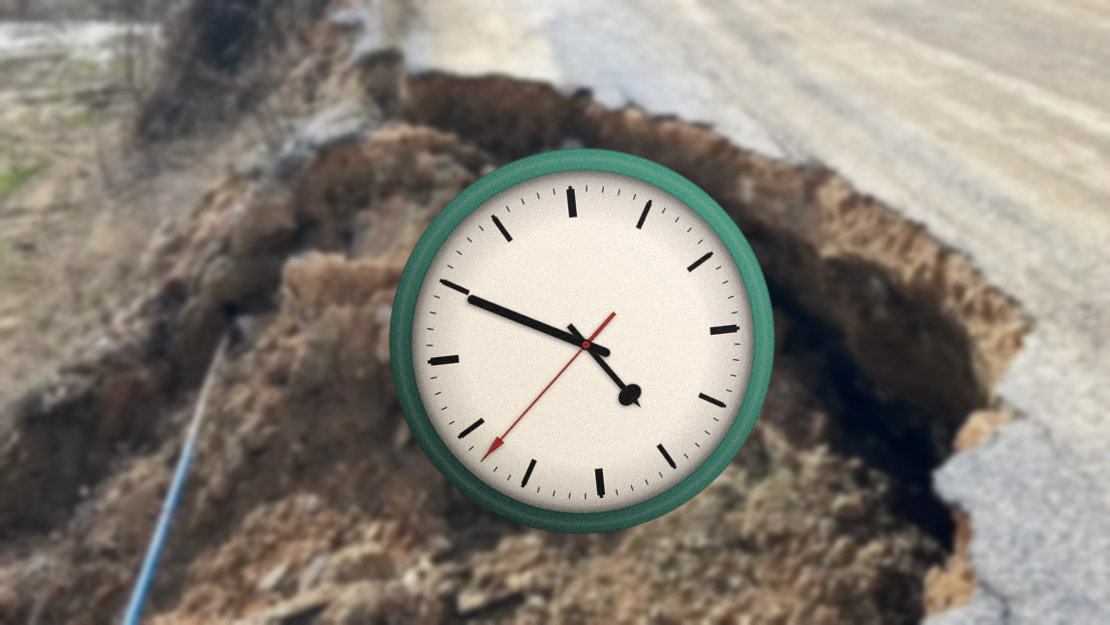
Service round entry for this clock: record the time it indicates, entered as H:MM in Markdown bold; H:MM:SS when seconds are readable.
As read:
**4:49:38**
